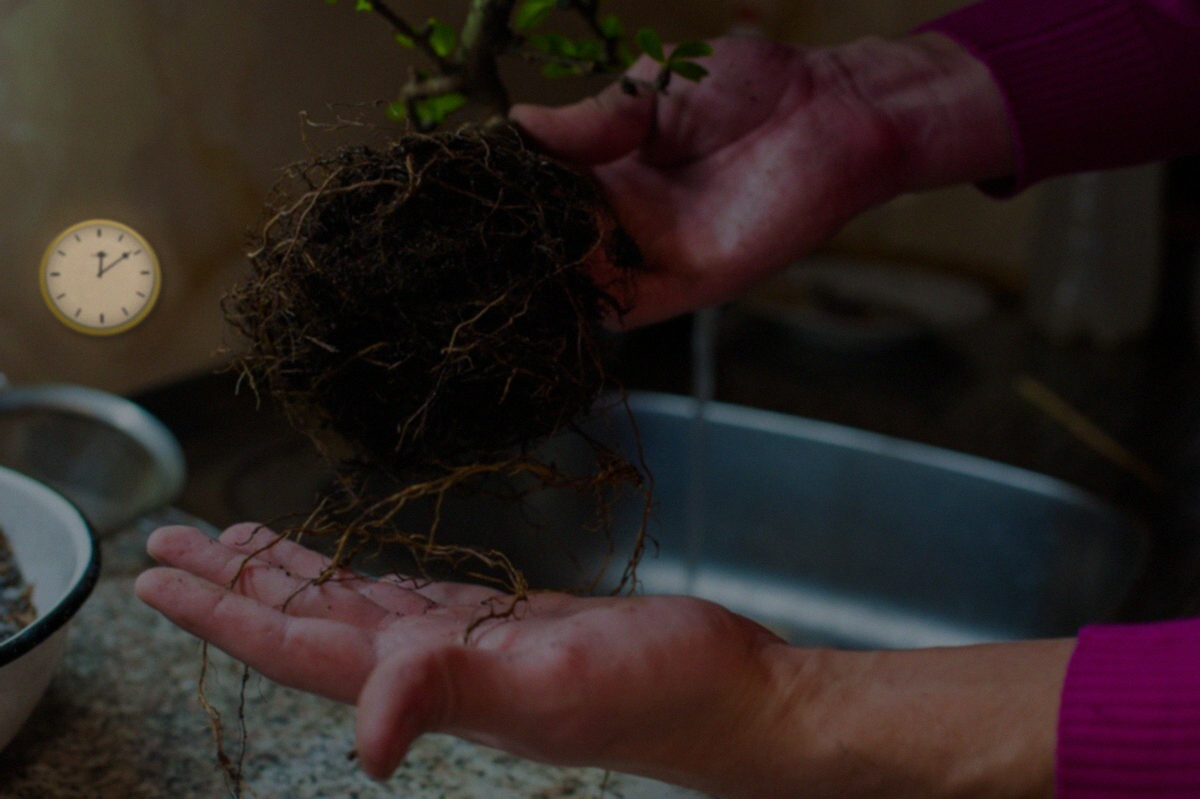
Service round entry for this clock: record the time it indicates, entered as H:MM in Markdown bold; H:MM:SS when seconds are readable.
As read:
**12:09**
